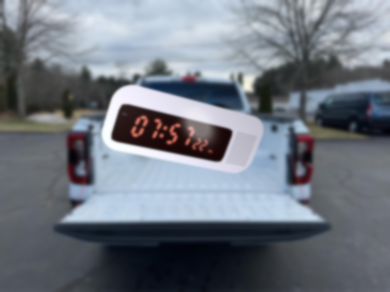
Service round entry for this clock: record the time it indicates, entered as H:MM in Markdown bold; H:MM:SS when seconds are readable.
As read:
**7:57:22**
